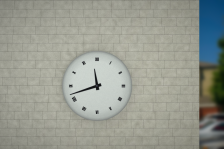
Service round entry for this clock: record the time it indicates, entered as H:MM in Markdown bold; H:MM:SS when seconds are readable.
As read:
**11:42**
